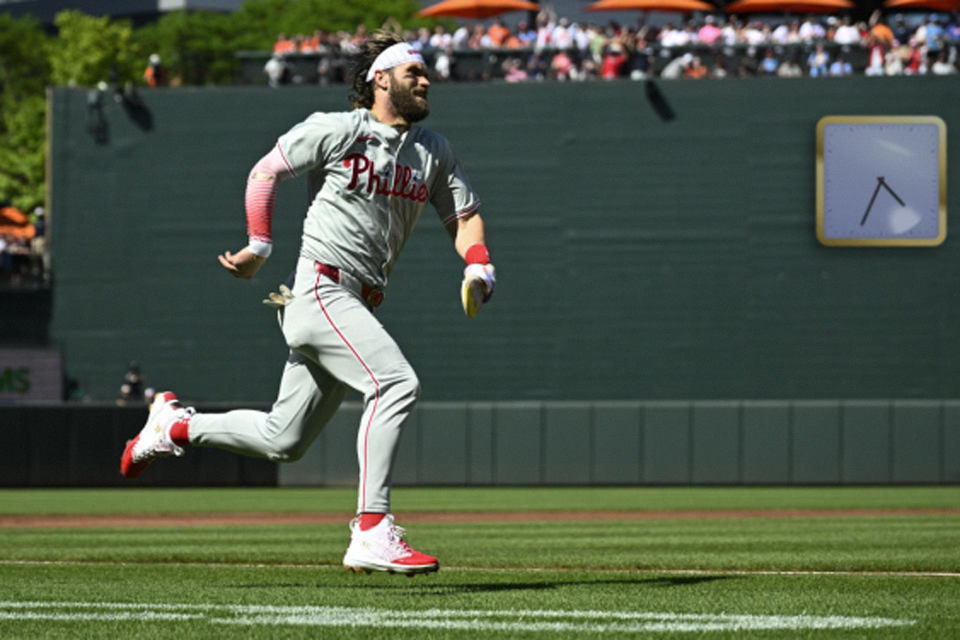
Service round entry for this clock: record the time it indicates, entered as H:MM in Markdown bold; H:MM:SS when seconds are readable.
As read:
**4:34**
